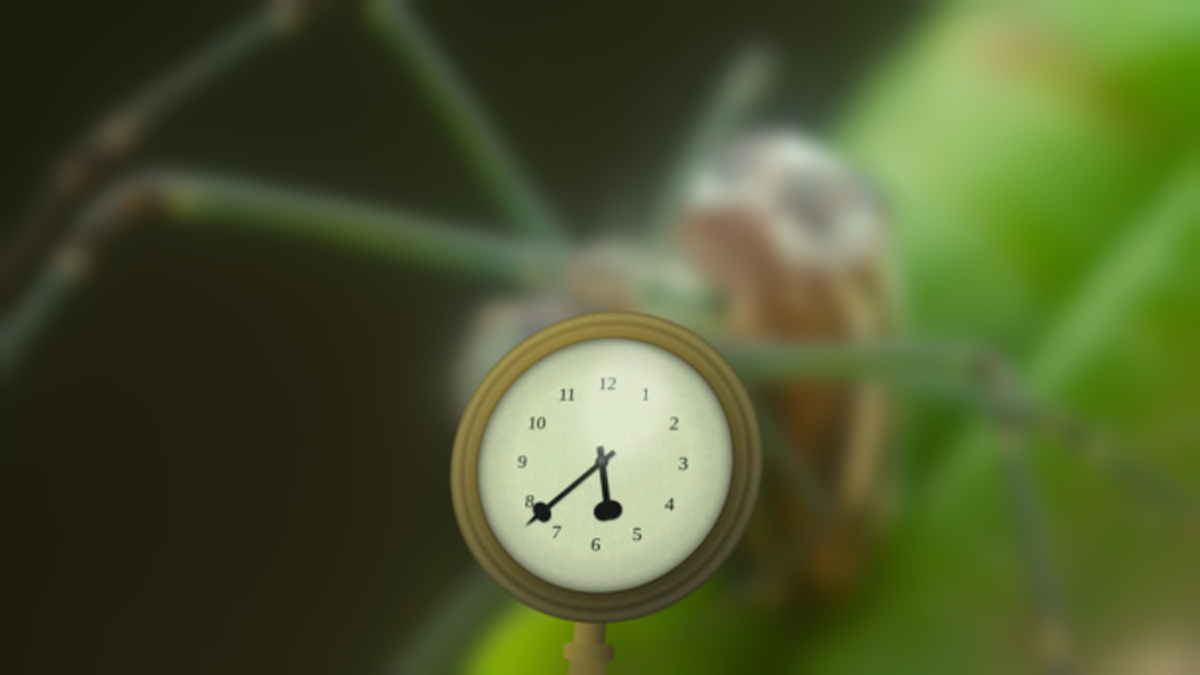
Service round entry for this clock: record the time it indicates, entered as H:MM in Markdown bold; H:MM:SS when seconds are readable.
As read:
**5:38**
